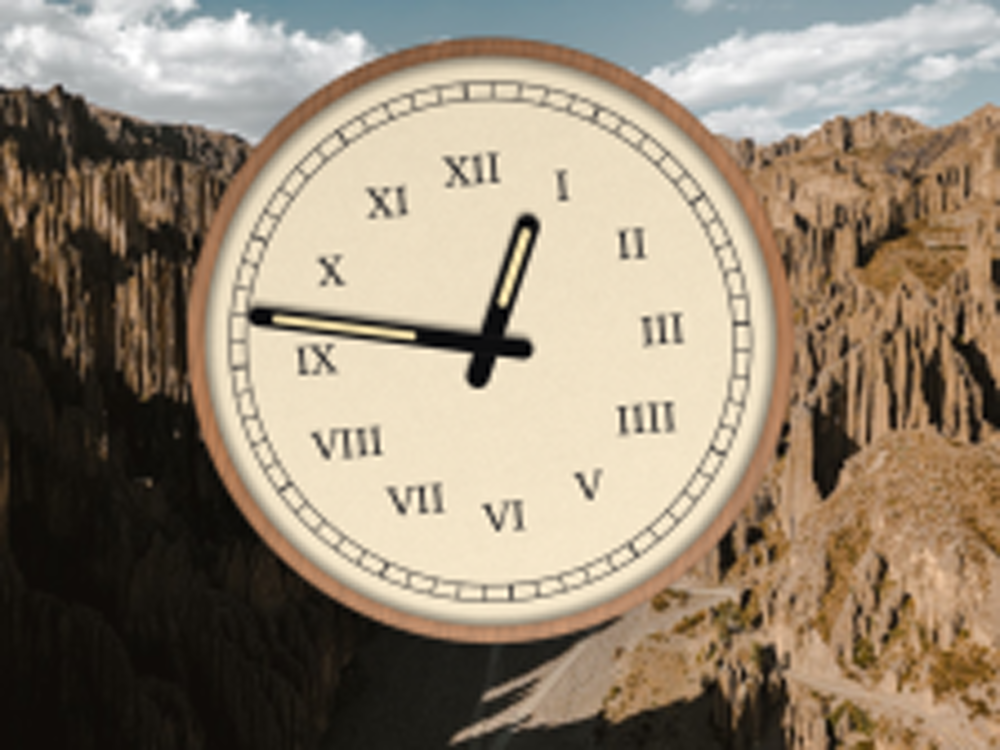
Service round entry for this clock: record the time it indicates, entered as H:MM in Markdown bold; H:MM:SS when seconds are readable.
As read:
**12:47**
